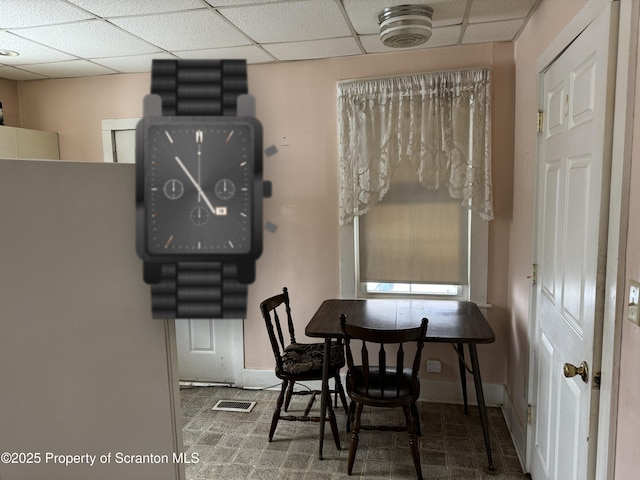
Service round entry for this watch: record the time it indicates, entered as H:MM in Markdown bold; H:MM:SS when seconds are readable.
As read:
**4:54**
